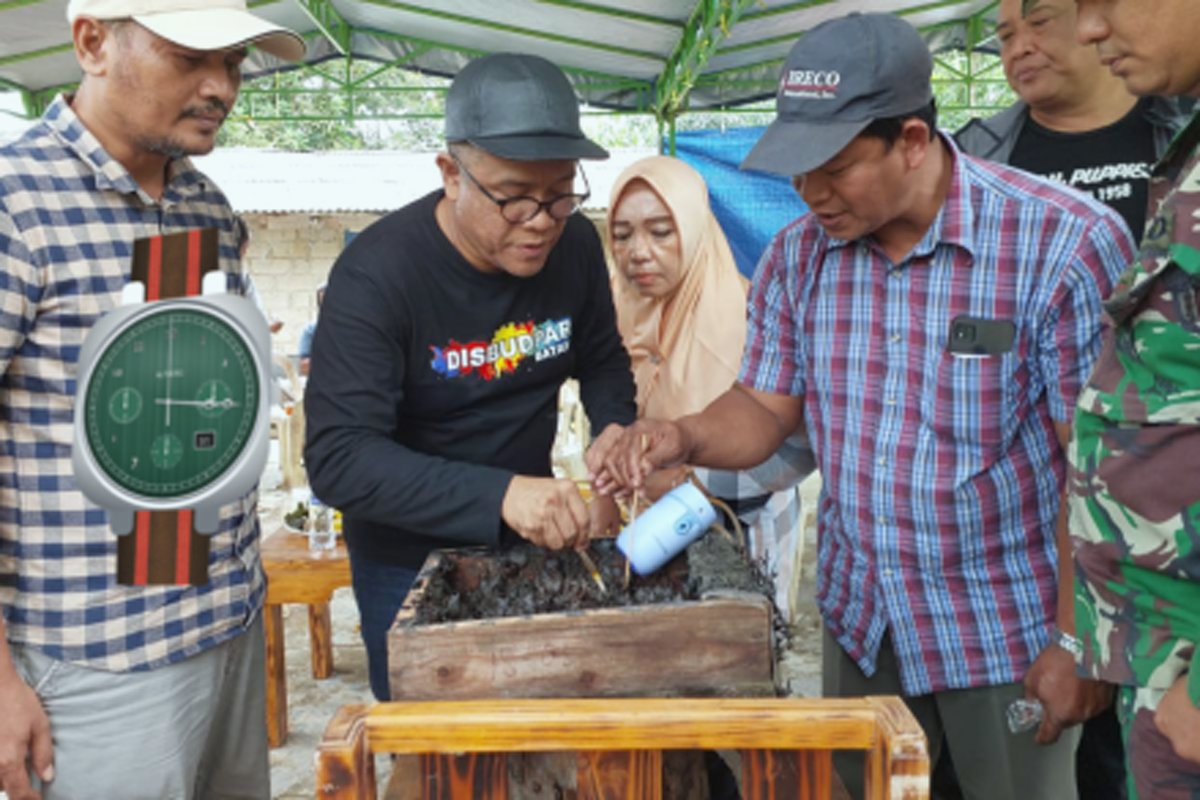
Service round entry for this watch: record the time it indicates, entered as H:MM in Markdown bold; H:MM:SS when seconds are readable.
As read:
**3:16**
